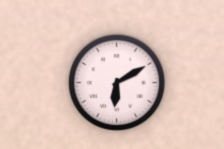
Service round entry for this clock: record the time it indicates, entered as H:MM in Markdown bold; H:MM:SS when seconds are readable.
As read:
**6:10**
